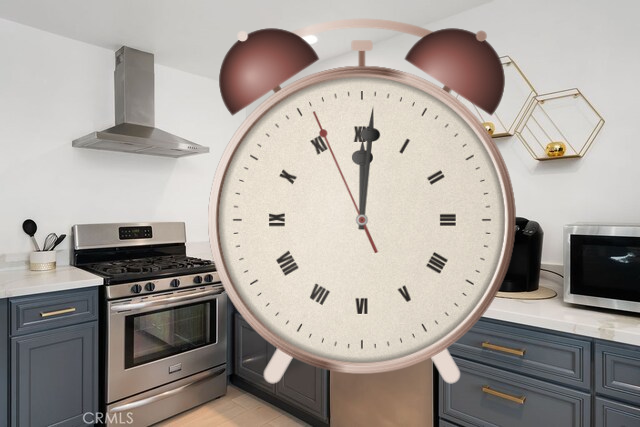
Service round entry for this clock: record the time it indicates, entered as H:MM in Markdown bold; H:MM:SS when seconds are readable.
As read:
**12:00:56**
